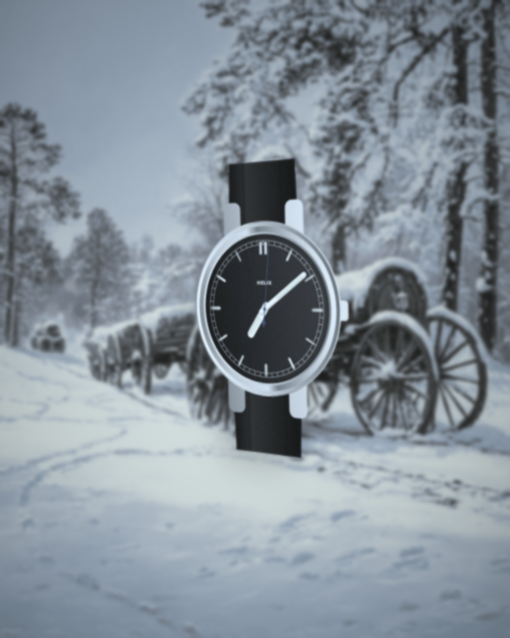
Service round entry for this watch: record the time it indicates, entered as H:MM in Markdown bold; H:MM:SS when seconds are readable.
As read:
**7:09:01**
